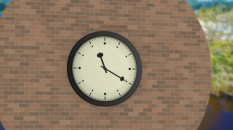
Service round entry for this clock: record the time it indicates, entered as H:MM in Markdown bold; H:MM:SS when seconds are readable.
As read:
**11:20**
